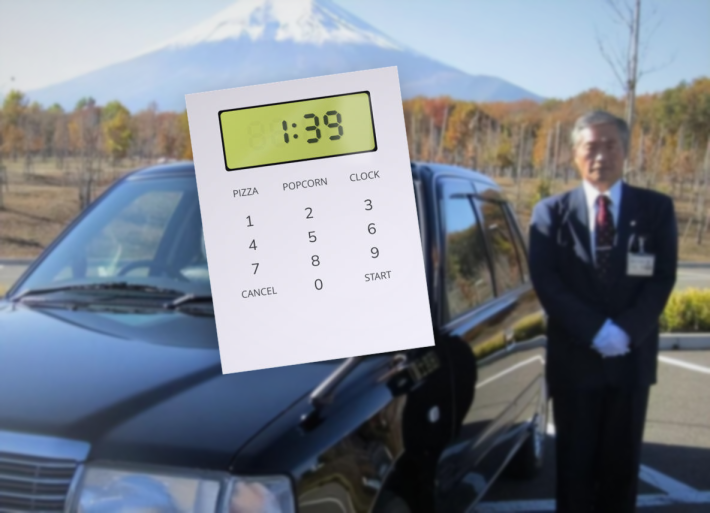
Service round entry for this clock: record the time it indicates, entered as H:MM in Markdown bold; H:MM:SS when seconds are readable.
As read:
**1:39**
